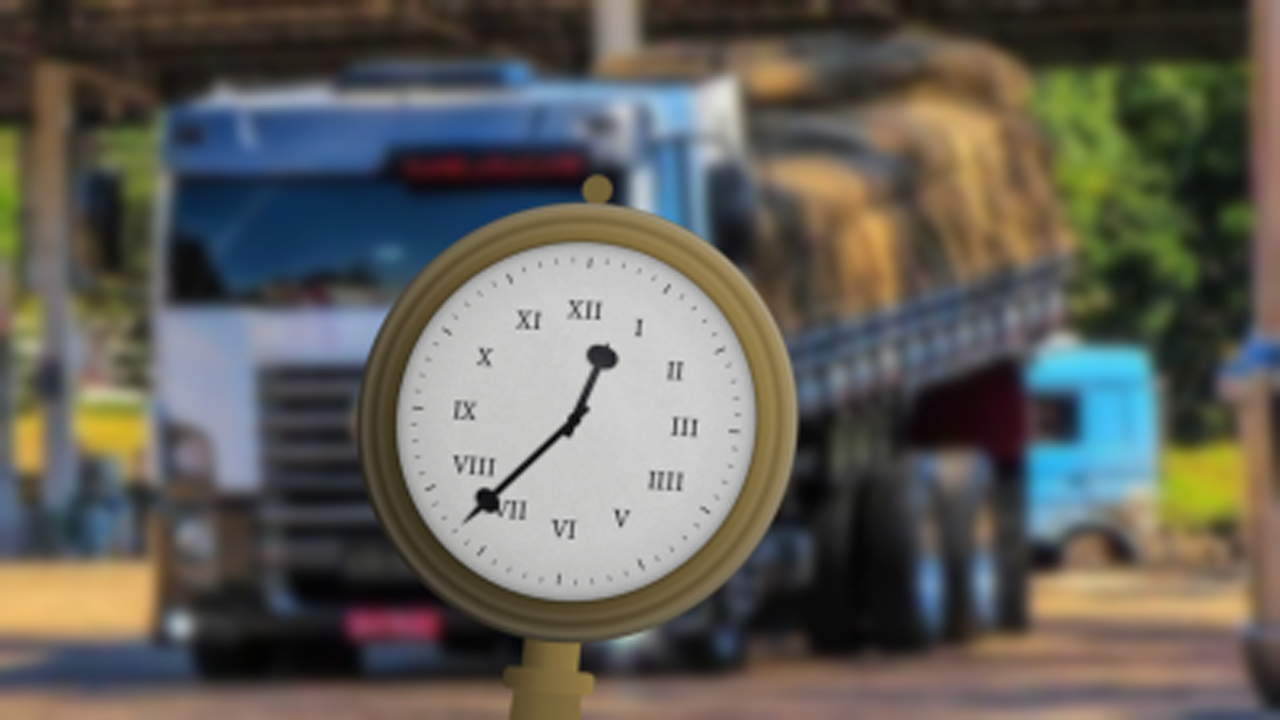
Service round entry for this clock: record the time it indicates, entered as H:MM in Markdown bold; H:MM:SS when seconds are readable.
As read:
**12:37**
